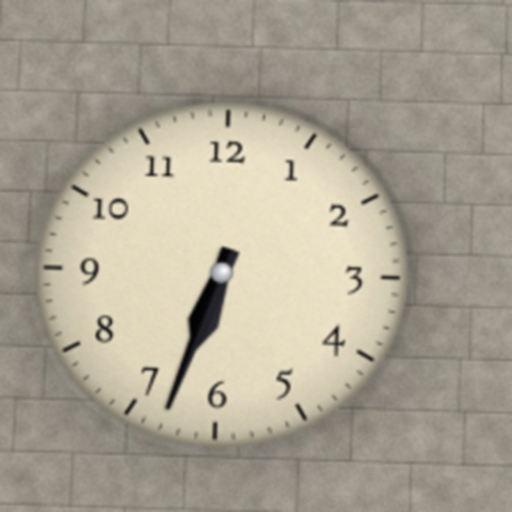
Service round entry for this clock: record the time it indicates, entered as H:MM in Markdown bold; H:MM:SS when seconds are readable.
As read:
**6:33**
